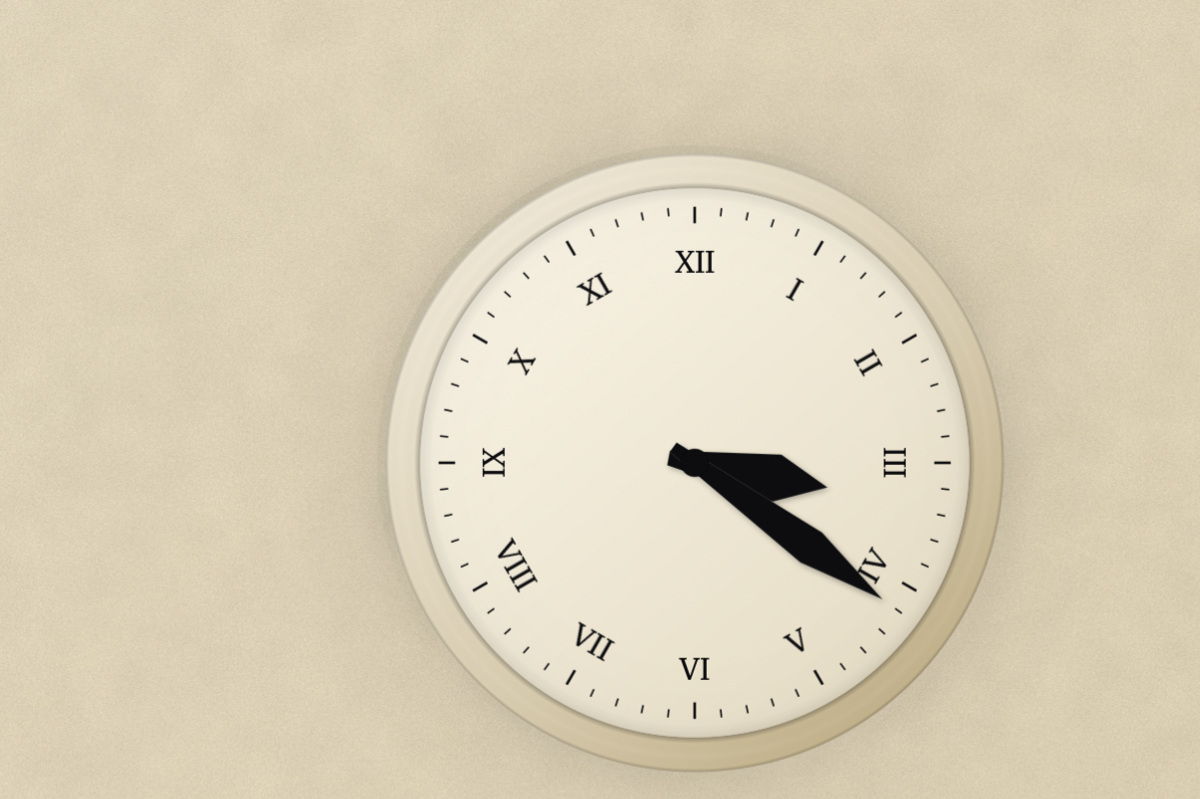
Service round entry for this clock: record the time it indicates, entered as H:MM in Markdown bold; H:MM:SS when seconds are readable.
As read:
**3:21**
